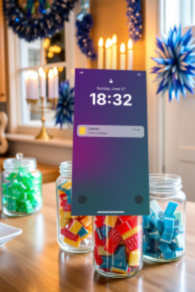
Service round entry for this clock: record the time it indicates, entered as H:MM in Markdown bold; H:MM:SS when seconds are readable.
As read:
**18:32**
